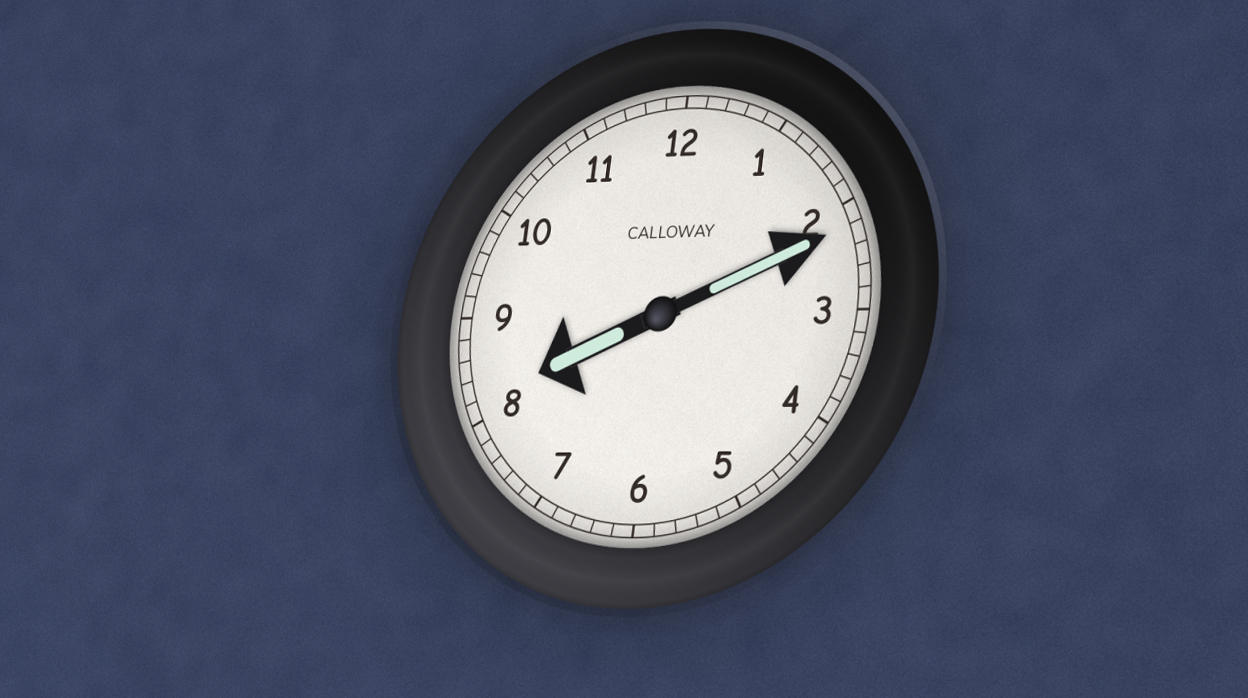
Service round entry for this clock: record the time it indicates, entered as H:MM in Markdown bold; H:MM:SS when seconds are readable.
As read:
**8:11**
